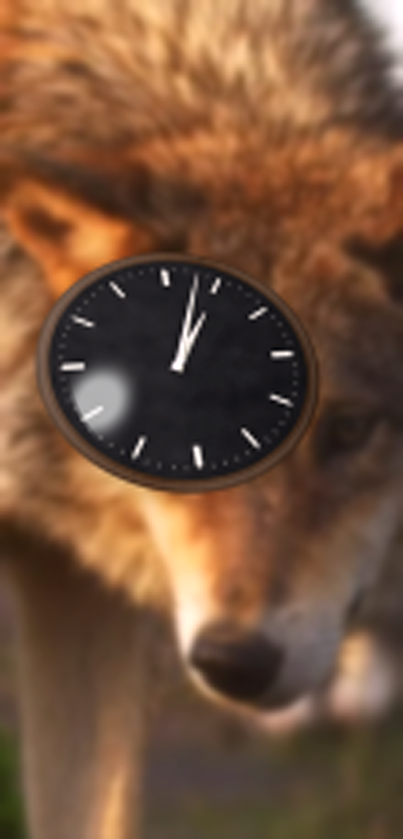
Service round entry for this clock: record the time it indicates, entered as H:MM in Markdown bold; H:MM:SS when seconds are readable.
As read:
**1:03**
